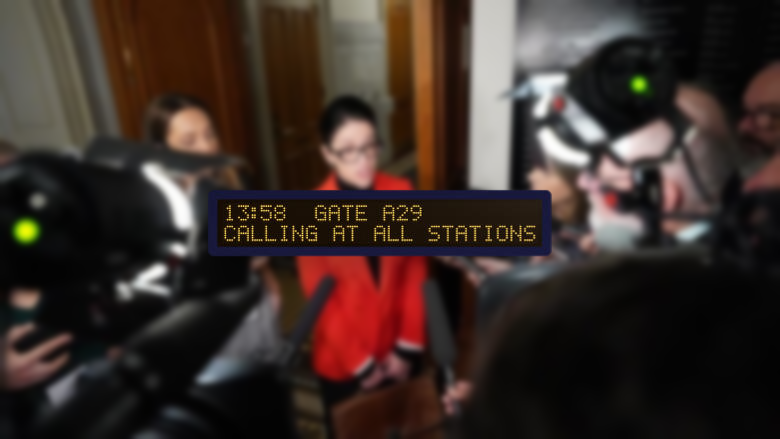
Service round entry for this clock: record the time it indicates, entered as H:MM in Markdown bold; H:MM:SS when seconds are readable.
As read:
**13:58**
